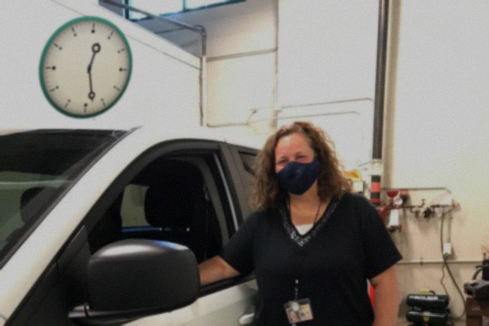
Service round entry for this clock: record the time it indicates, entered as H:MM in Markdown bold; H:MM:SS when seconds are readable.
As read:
**12:28**
